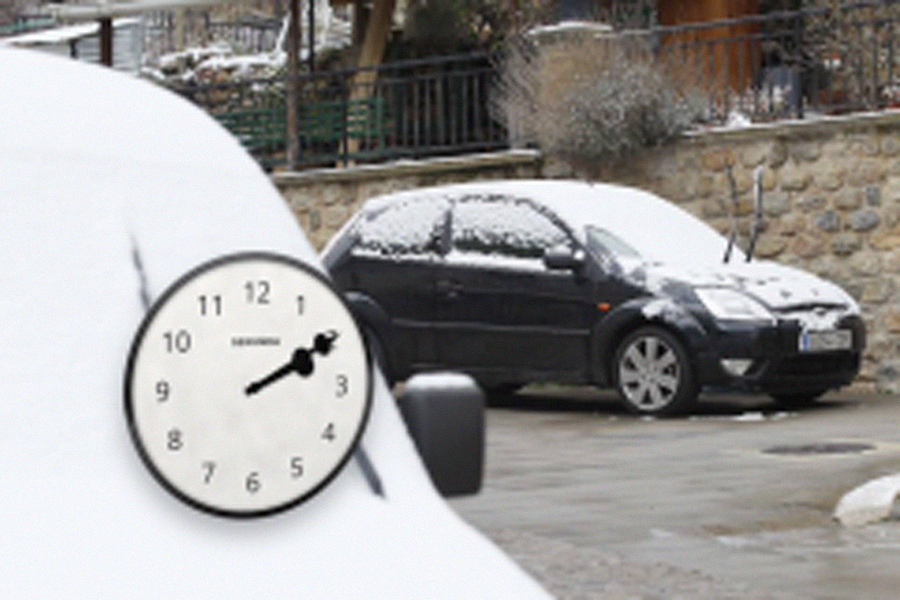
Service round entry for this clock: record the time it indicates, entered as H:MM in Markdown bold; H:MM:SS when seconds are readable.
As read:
**2:10**
